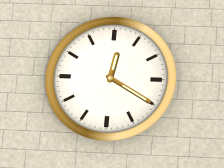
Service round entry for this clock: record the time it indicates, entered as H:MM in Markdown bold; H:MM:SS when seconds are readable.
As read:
**12:20**
